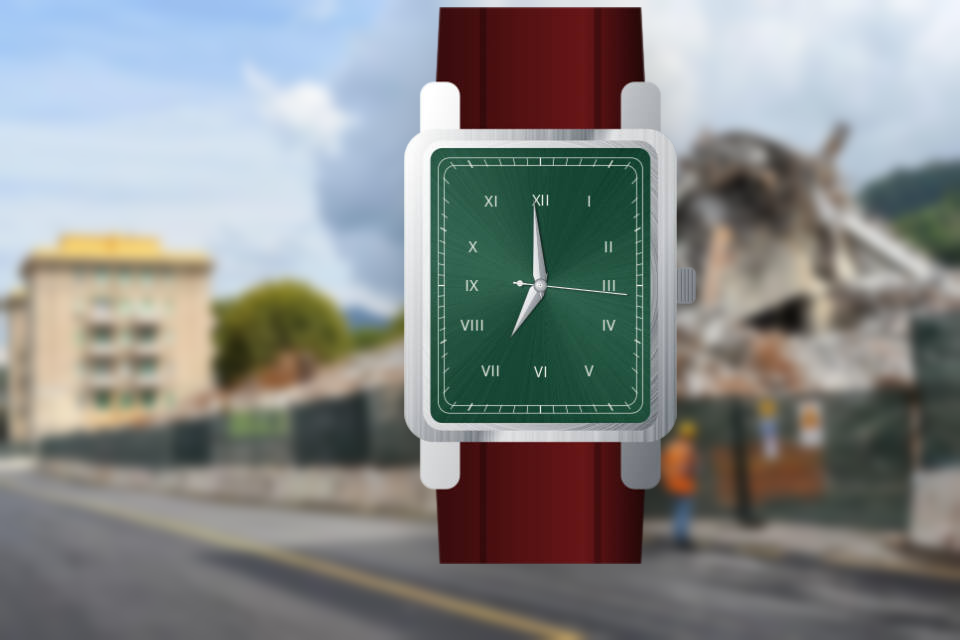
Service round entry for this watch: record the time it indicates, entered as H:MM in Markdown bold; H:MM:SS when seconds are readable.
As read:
**6:59:16**
